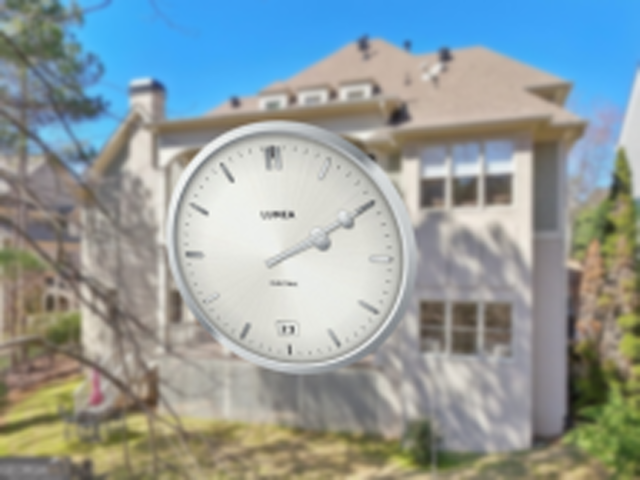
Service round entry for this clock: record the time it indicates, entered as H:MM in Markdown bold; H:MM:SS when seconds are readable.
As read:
**2:10**
